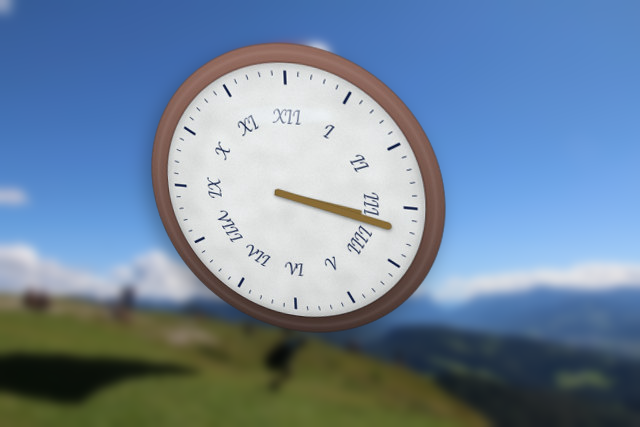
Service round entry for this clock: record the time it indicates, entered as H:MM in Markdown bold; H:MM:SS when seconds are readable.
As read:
**3:17**
